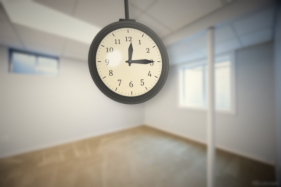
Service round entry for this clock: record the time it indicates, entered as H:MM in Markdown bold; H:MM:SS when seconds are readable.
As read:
**12:15**
